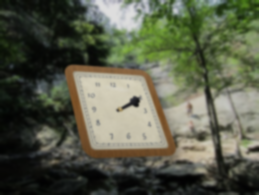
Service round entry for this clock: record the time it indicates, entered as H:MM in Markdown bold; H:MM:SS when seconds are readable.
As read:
**2:10**
